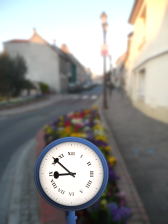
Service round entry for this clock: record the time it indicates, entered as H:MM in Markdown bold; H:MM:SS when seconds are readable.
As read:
**8:52**
